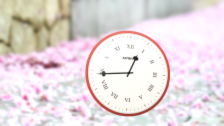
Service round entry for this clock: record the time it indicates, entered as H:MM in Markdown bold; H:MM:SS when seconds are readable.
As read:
**12:44**
